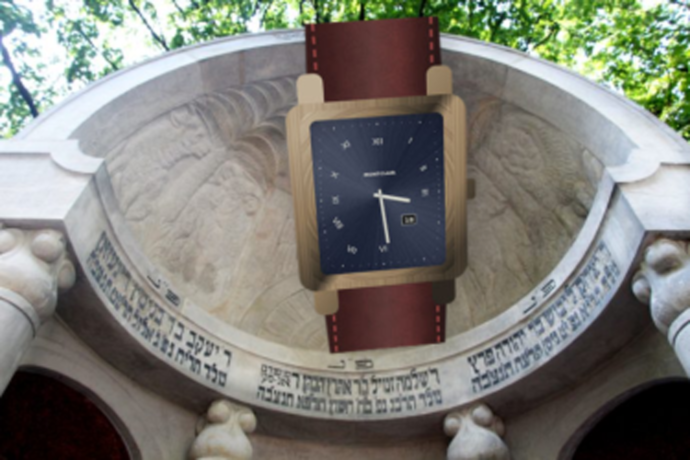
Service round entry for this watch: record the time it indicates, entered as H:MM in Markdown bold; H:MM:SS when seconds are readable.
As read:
**3:29**
